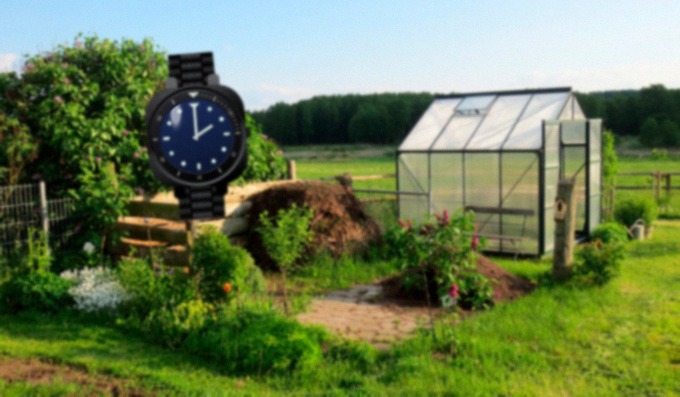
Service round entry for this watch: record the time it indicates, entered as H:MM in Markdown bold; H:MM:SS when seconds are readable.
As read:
**2:00**
